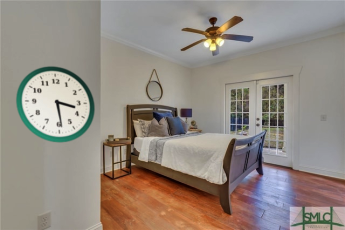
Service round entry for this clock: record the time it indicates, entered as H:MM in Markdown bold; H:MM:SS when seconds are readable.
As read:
**3:29**
